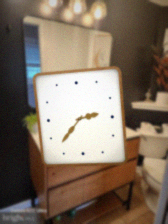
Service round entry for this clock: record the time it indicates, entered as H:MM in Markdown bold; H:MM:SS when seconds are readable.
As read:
**2:37**
